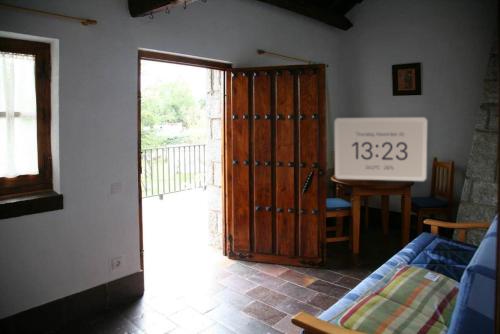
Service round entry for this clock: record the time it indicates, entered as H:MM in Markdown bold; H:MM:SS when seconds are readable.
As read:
**13:23**
